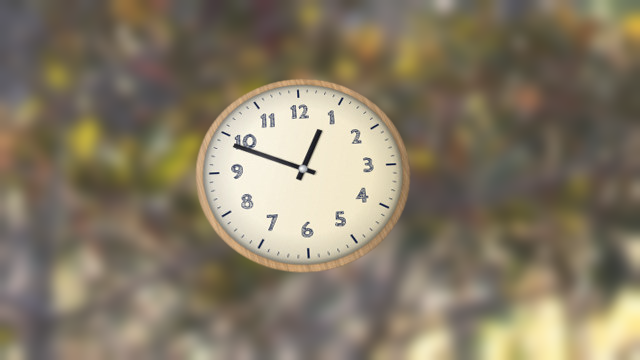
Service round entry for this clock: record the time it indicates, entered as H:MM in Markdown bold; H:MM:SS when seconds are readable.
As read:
**12:49**
